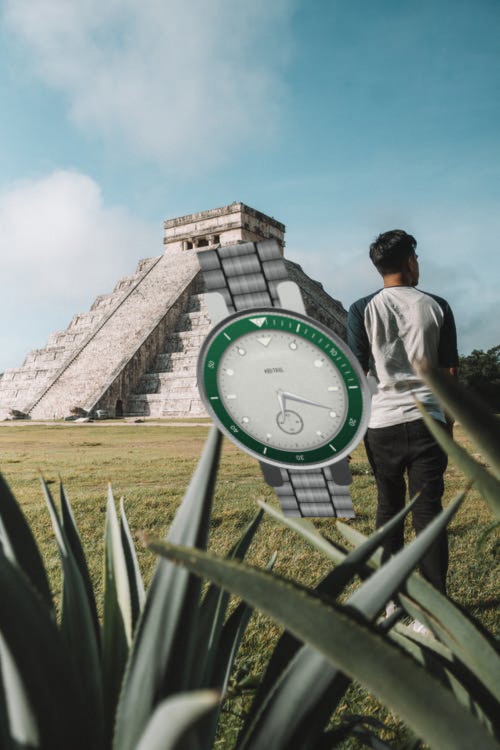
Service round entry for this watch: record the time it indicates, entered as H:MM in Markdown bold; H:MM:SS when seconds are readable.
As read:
**6:19**
